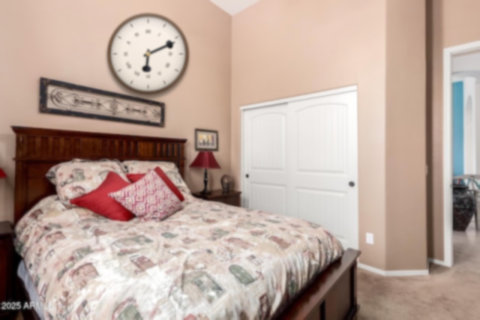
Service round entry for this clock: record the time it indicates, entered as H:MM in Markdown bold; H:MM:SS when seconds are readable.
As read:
**6:11**
